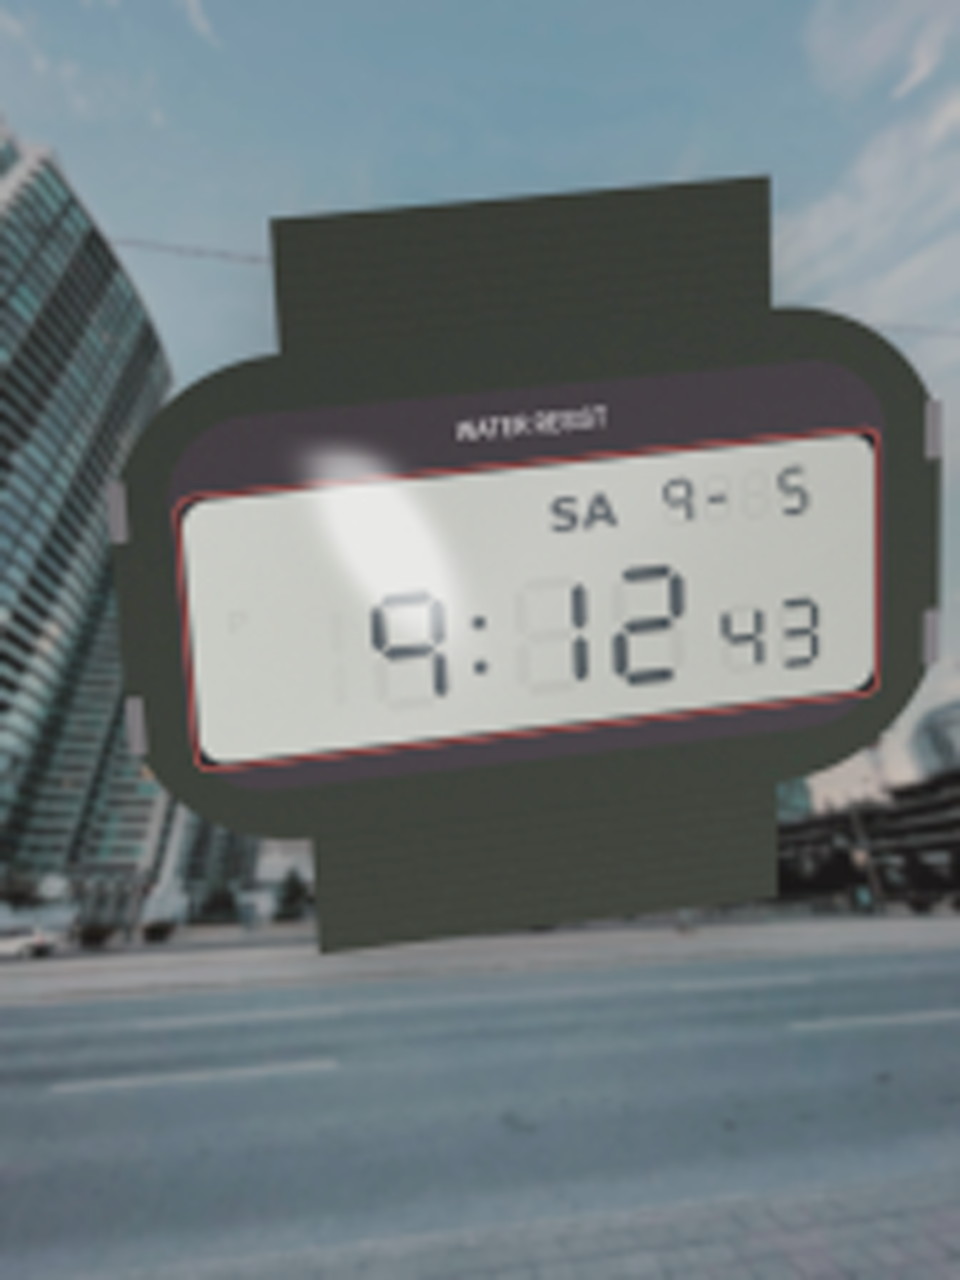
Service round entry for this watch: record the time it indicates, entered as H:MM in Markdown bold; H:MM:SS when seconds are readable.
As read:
**9:12:43**
